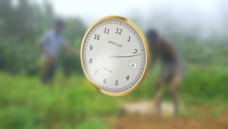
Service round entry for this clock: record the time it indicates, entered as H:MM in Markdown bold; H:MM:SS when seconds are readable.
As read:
**2:11**
